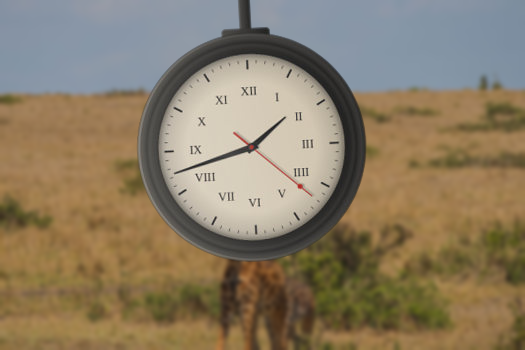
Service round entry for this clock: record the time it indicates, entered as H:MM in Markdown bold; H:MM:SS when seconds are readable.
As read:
**1:42:22**
